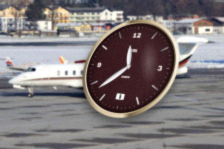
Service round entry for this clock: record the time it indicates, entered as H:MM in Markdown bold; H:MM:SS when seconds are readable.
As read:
**11:38**
